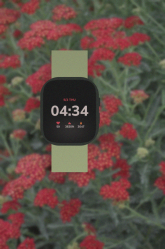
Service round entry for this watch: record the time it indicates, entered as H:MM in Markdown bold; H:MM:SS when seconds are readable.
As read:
**4:34**
